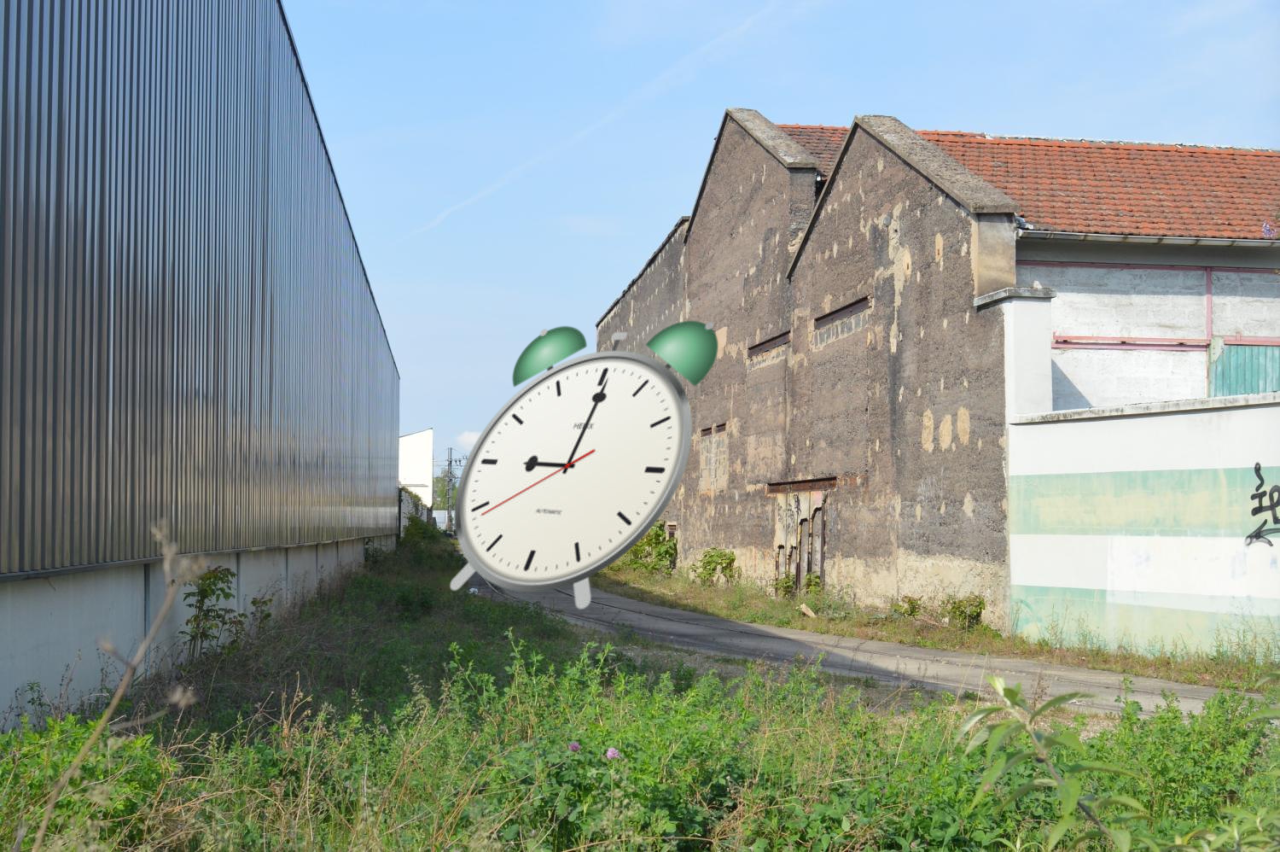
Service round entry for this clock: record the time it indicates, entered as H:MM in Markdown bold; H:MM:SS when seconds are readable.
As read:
**9:00:39**
